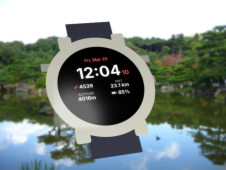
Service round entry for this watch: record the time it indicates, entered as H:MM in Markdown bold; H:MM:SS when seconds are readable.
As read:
**12:04**
